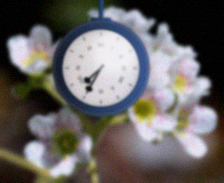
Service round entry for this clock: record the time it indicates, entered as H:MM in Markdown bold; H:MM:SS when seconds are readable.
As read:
**7:35**
